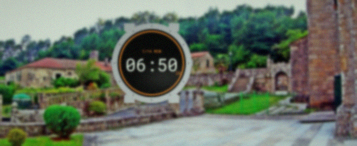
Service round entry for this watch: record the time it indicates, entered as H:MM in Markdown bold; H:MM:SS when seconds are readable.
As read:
**6:50**
